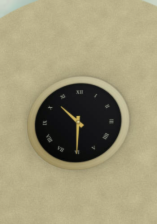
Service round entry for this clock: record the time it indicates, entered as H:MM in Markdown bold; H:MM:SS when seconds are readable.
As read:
**10:30**
